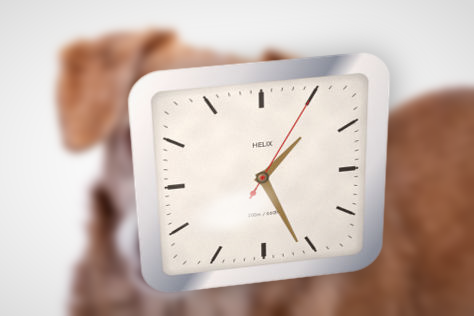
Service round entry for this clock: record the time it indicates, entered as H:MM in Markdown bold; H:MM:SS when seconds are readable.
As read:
**1:26:05**
